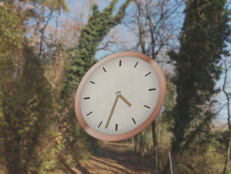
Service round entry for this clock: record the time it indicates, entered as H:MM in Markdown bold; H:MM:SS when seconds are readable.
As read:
**4:33**
